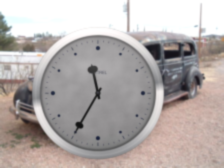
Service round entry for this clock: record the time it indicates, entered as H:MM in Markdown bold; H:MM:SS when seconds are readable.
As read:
**11:35**
